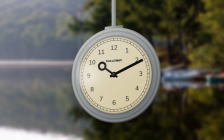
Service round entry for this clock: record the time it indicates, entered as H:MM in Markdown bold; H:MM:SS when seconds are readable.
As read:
**10:11**
